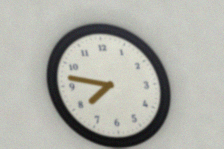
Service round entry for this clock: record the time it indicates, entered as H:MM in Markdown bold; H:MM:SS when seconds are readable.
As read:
**7:47**
